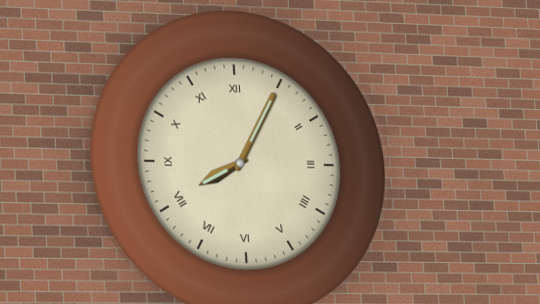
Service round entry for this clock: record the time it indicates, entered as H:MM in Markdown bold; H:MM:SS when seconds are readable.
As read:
**8:05**
